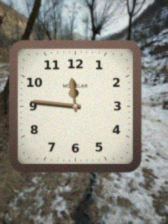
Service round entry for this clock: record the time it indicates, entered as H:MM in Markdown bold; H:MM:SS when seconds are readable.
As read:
**11:46**
